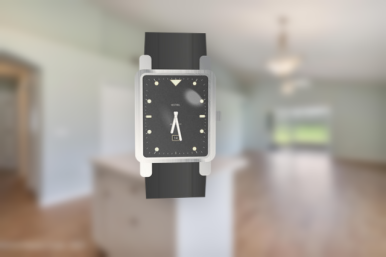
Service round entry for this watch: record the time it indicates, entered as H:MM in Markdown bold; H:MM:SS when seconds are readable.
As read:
**6:28**
